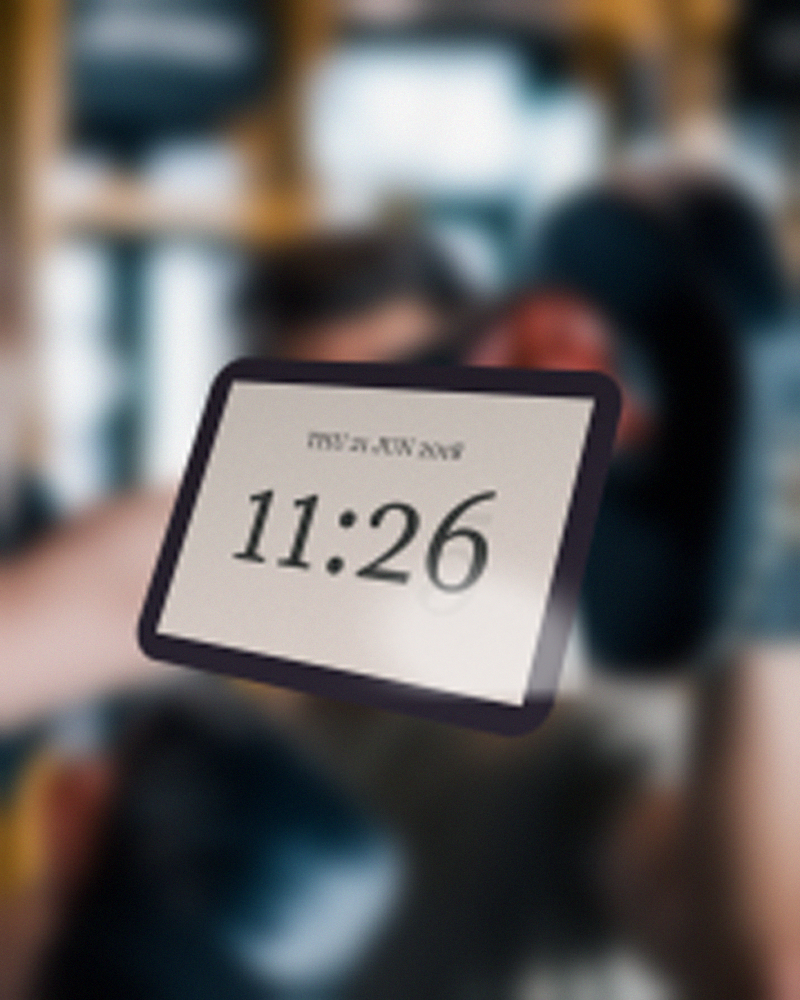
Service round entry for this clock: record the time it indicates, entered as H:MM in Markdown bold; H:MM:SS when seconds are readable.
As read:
**11:26**
